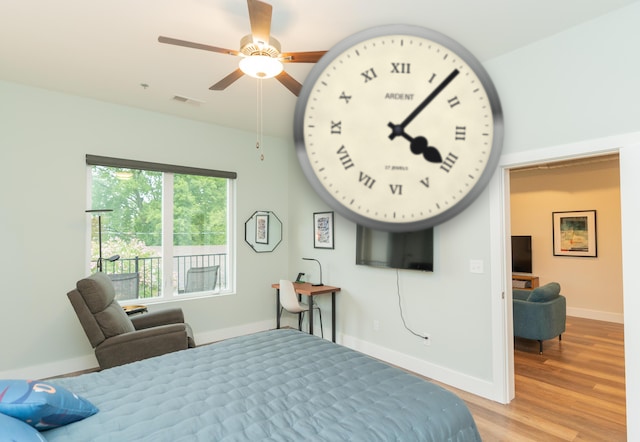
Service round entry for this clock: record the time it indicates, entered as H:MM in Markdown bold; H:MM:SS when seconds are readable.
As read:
**4:07**
